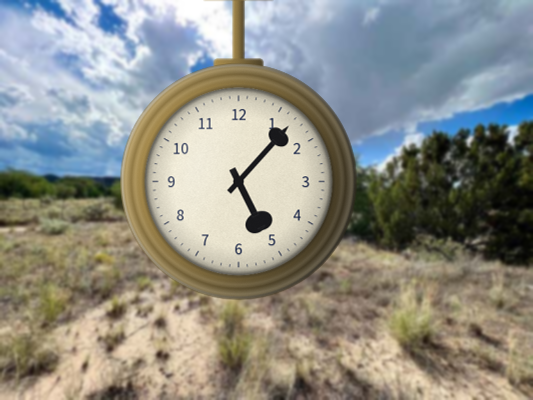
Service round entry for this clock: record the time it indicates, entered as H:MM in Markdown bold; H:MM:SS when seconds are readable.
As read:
**5:07**
